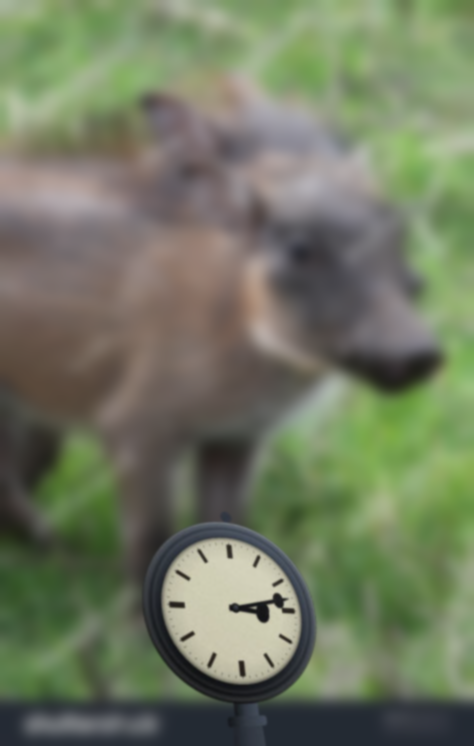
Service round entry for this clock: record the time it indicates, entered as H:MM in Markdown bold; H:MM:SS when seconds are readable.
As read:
**3:13**
